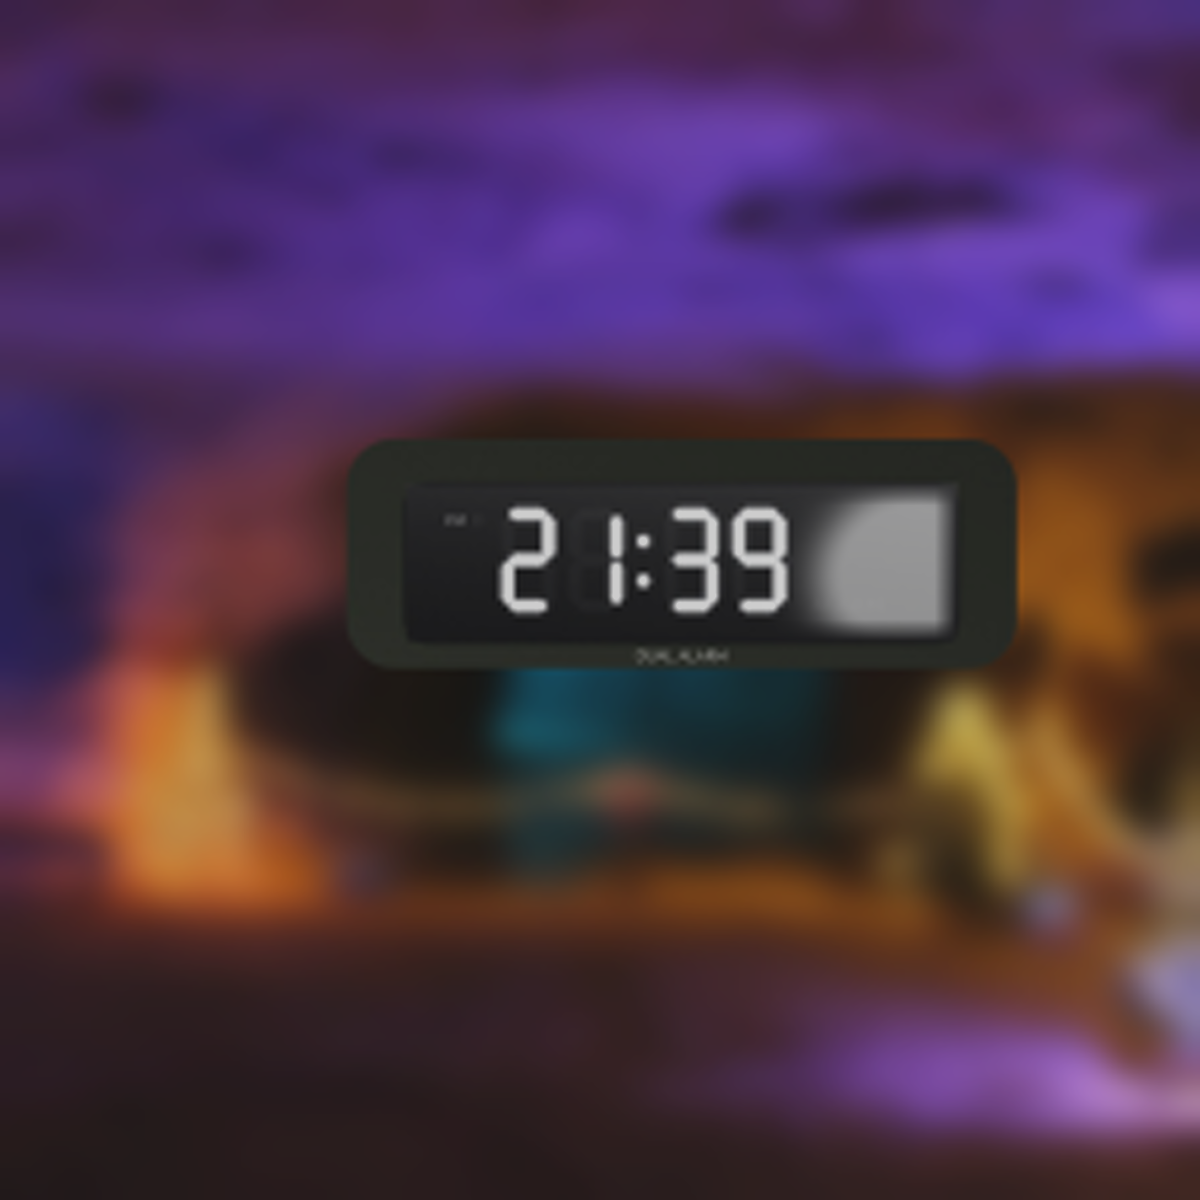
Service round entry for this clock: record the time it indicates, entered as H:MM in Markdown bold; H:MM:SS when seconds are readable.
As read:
**21:39**
